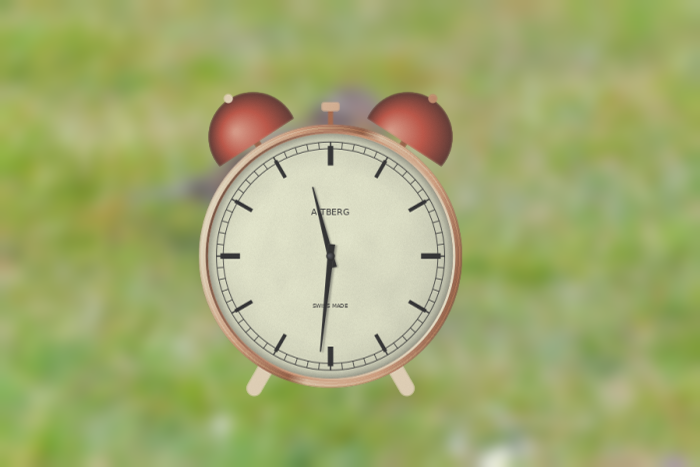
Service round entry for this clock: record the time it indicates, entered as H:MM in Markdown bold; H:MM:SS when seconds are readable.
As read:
**11:31**
